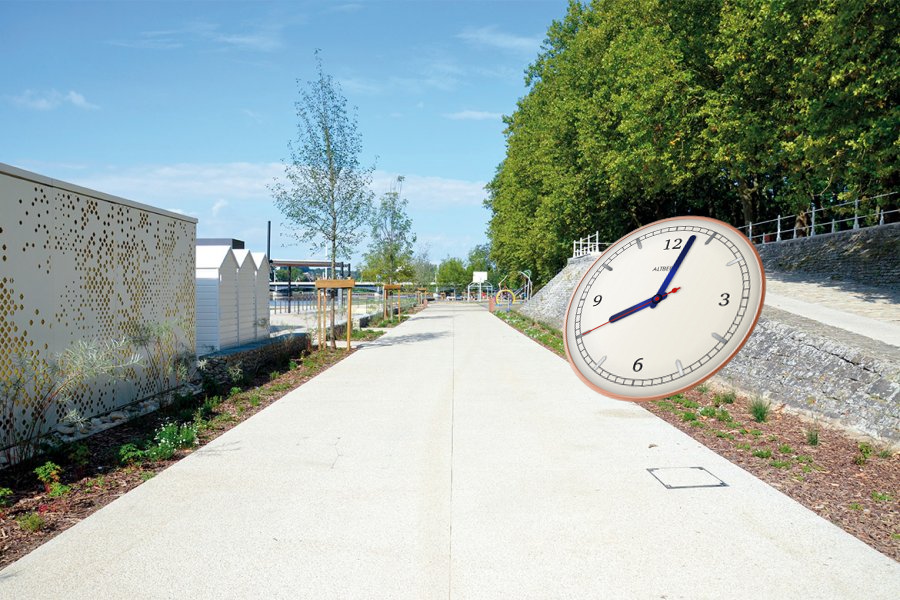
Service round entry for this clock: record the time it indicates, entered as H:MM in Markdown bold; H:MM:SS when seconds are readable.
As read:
**8:02:40**
